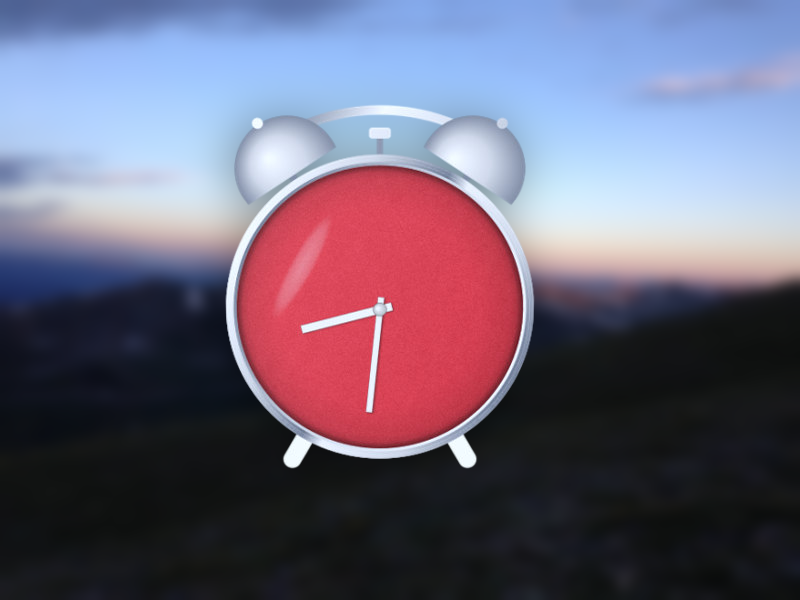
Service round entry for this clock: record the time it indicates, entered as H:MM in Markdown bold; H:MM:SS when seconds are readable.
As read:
**8:31**
